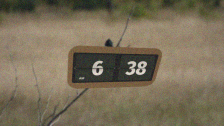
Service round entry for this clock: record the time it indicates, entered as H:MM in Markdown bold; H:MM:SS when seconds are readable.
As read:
**6:38**
